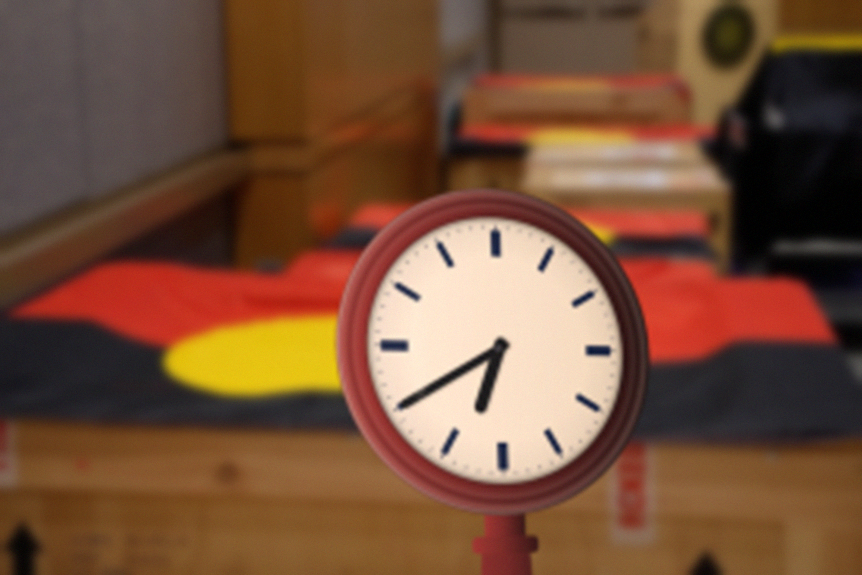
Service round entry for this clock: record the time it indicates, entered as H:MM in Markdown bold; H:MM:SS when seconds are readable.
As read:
**6:40**
